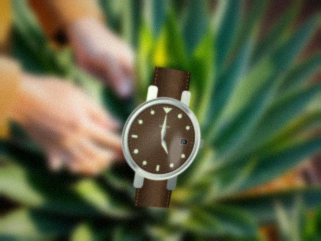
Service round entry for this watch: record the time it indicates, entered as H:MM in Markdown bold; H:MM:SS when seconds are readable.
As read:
**5:00**
